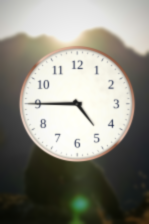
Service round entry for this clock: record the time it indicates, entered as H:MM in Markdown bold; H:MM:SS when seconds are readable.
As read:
**4:45**
